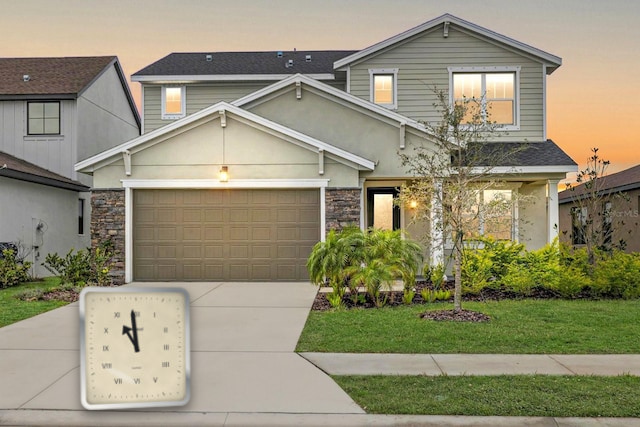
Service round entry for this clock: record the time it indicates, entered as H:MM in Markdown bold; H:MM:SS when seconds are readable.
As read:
**10:59**
